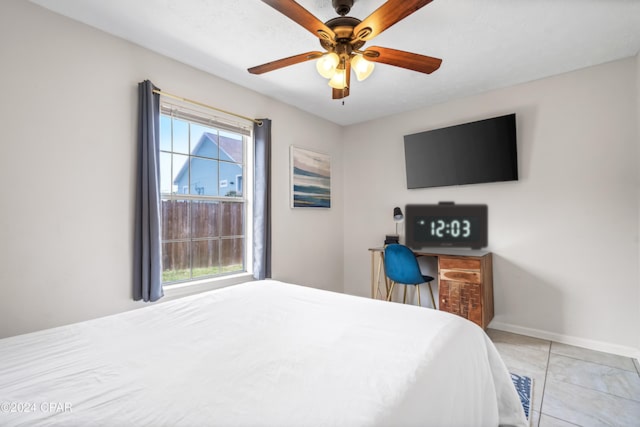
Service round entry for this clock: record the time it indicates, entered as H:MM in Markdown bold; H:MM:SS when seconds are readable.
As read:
**12:03**
